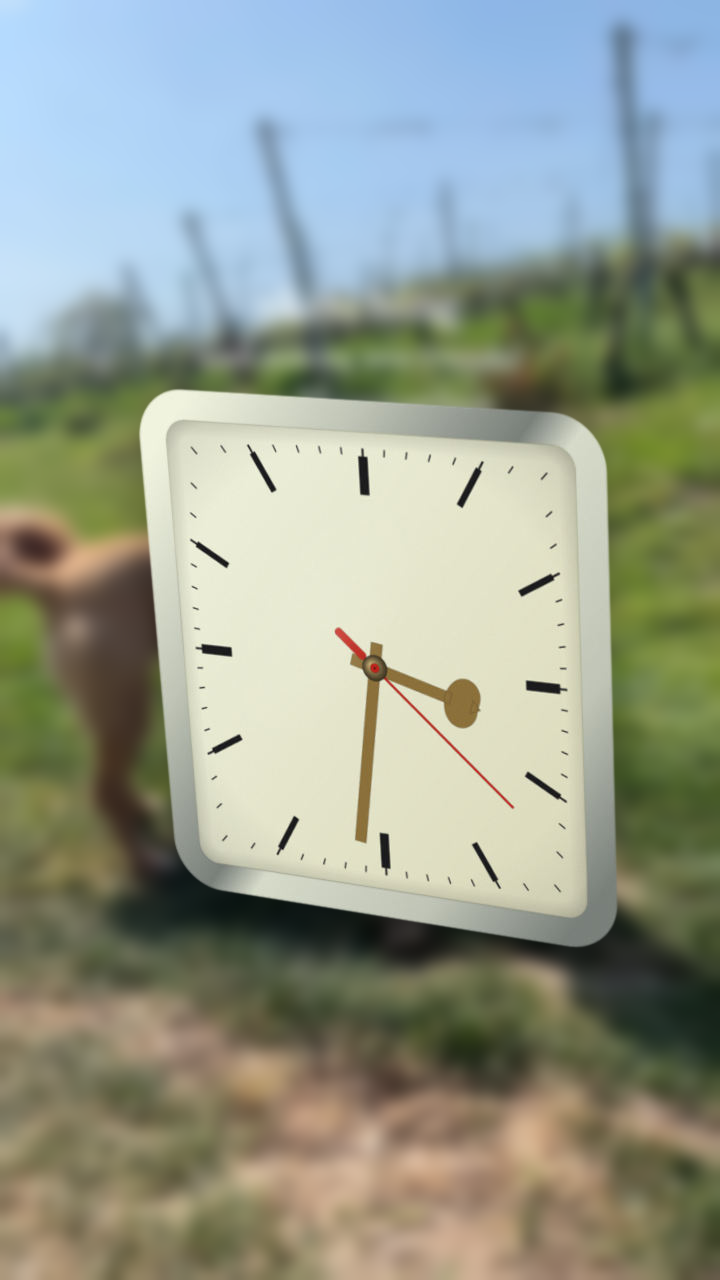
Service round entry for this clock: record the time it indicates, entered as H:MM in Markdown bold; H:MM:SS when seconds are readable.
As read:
**3:31:22**
